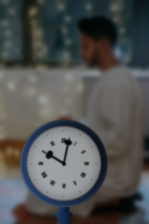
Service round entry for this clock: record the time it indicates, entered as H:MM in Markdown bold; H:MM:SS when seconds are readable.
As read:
**10:02**
